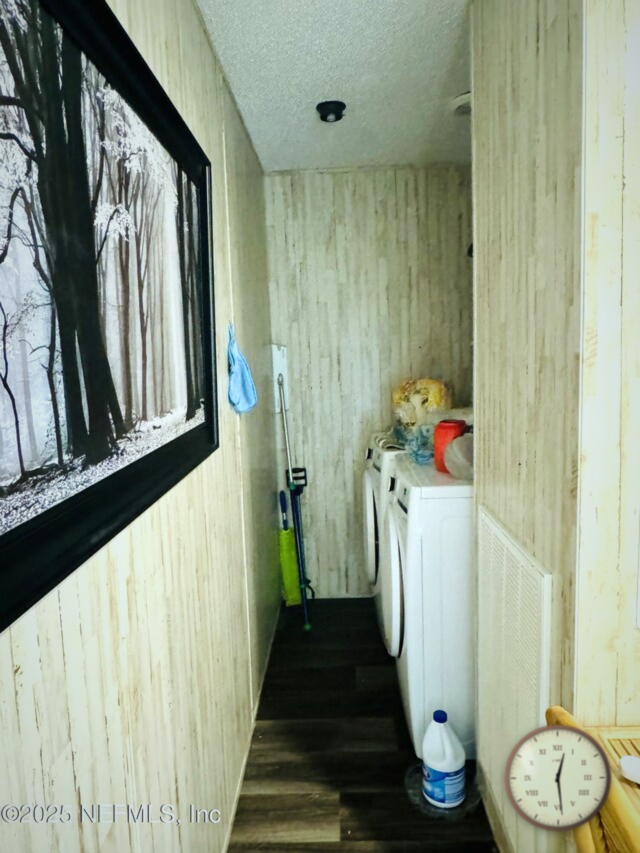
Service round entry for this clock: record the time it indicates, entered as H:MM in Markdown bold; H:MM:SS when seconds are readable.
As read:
**12:29**
